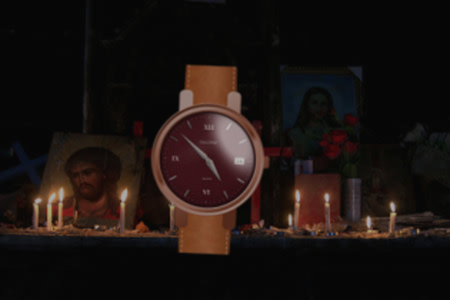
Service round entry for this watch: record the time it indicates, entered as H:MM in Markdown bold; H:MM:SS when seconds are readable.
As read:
**4:52**
